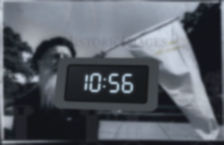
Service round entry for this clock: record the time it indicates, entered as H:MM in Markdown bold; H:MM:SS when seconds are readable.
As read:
**10:56**
